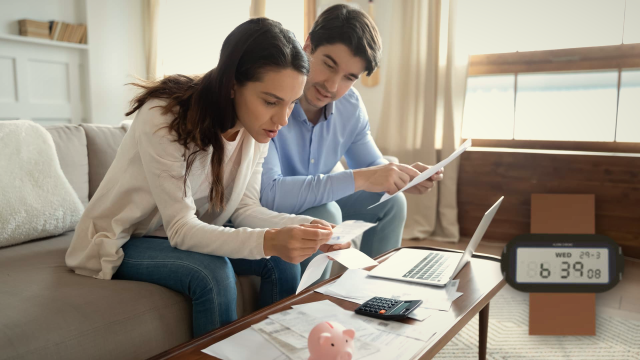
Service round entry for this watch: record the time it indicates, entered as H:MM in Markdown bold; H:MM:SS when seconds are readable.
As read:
**6:39:08**
